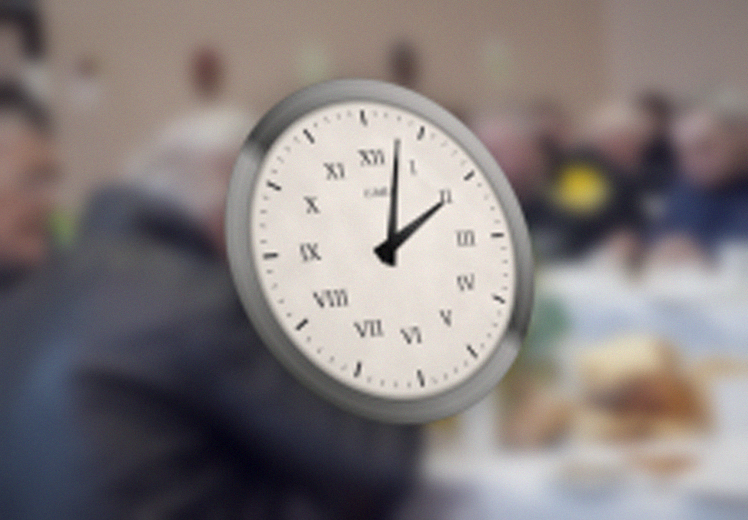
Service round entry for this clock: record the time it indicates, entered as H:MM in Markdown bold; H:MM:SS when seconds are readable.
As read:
**2:03**
